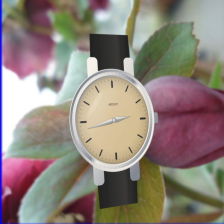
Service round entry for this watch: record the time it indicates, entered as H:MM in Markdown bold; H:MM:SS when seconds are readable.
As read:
**2:43**
